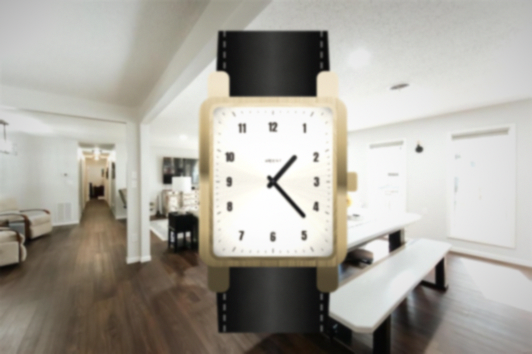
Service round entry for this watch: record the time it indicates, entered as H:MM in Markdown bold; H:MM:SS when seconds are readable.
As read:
**1:23**
